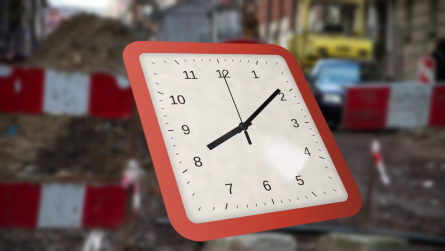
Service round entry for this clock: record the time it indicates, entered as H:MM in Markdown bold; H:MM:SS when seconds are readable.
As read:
**8:09:00**
